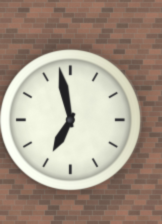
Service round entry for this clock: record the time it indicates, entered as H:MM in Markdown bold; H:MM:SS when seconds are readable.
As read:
**6:58**
